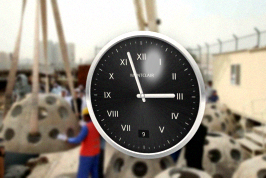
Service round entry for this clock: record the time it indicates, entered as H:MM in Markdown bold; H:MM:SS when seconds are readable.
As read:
**2:57**
